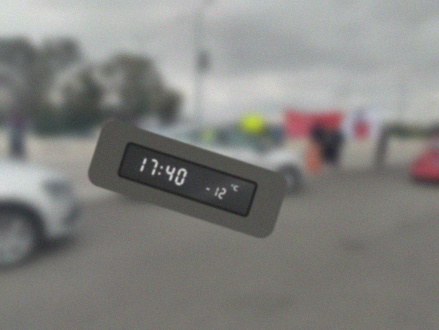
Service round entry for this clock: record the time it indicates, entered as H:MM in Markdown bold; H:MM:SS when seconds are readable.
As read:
**17:40**
